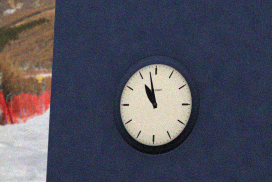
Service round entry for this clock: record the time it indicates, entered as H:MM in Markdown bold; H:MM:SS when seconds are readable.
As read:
**10:58**
